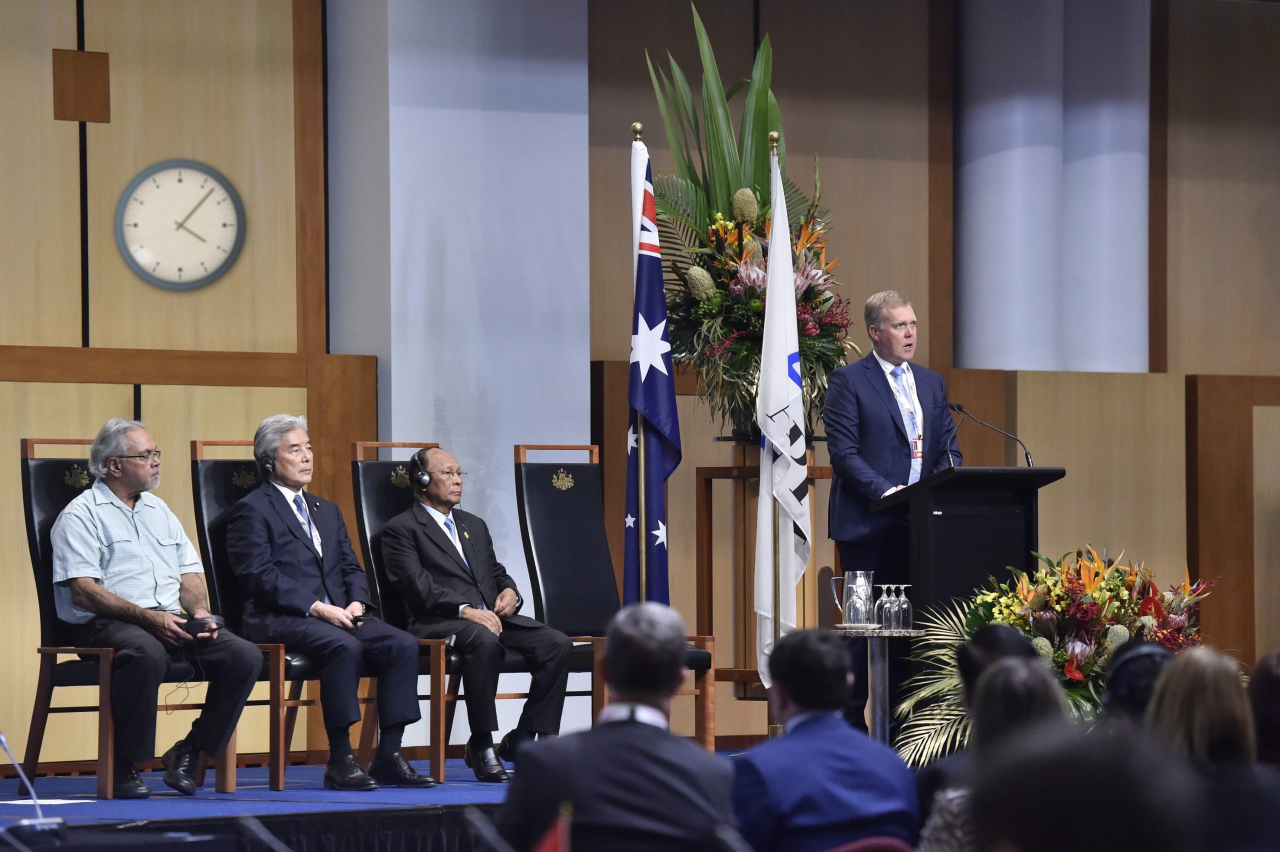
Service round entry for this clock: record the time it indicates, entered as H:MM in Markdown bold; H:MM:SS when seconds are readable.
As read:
**4:07**
